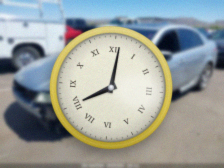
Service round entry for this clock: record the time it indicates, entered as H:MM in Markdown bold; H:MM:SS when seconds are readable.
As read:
**8:01**
